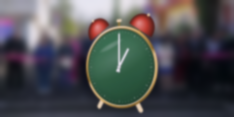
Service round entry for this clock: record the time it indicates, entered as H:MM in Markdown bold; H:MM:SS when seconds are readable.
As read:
**1:00**
